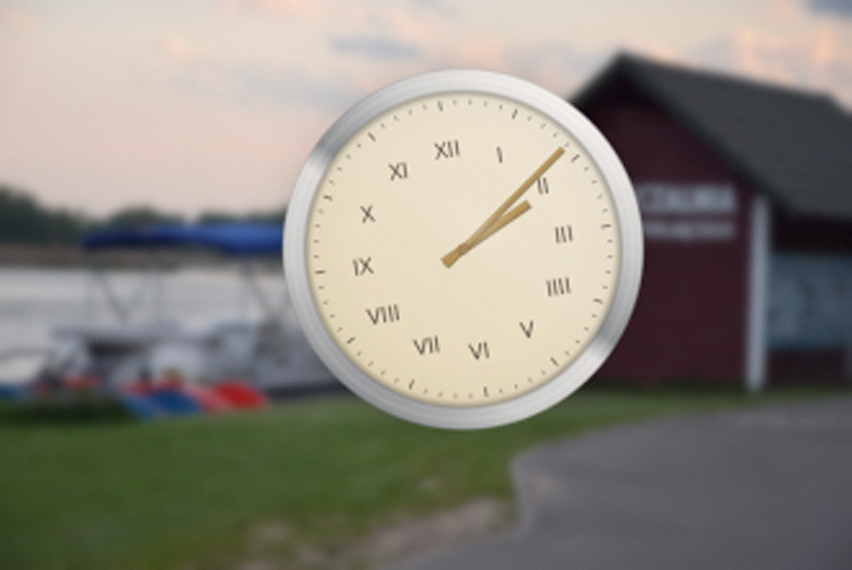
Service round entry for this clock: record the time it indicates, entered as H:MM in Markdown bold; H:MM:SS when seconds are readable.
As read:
**2:09**
